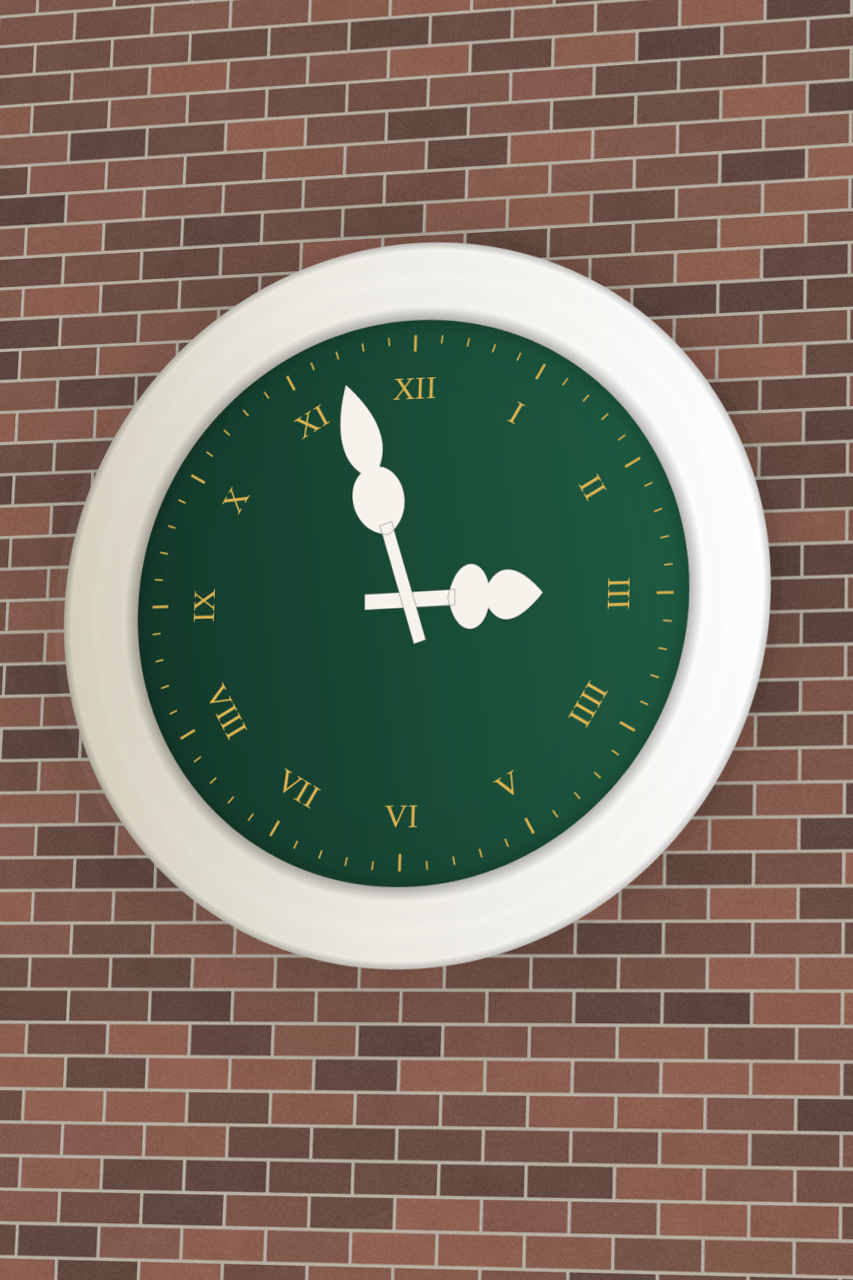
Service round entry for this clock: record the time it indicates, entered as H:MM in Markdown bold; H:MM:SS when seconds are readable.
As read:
**2:57**
